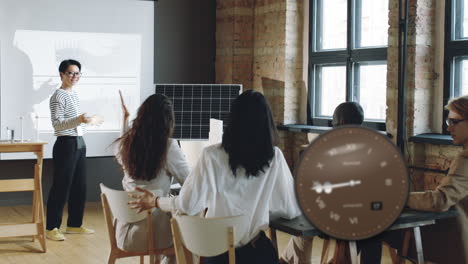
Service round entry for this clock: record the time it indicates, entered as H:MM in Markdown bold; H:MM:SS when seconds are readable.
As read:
**8:44**
